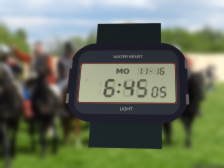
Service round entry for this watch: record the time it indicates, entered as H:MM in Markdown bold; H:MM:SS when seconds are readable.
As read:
**6:45:05**
